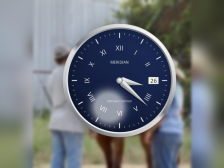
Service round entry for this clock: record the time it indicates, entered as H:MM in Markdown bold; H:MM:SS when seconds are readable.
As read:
**3:22**
